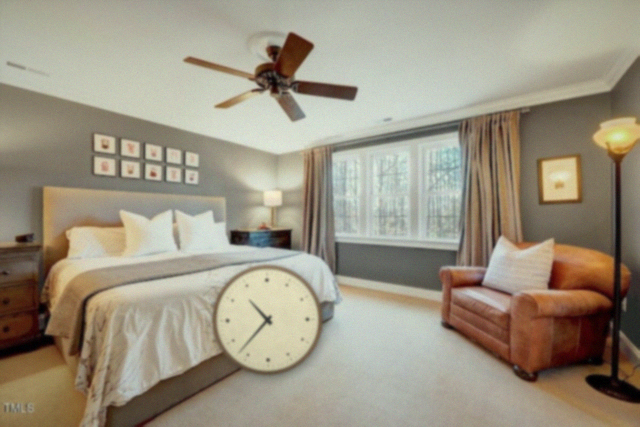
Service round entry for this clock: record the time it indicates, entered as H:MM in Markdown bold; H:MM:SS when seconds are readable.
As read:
**10:37**
